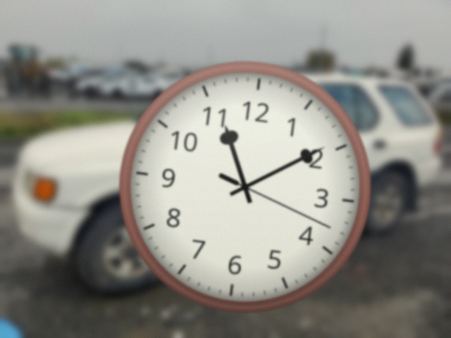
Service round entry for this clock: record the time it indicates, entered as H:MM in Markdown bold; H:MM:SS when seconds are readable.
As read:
**11:09:18**
